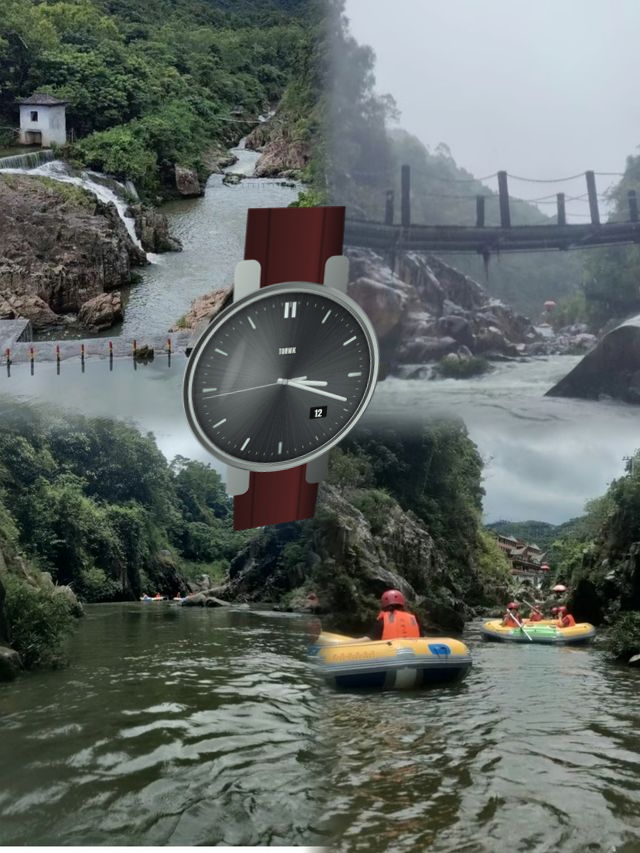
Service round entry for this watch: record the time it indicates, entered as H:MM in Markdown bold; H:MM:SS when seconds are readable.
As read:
**3:18:44**
